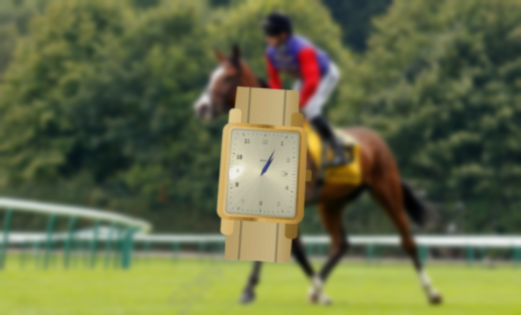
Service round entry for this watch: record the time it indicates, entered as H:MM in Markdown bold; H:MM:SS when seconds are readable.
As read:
**1:04**
